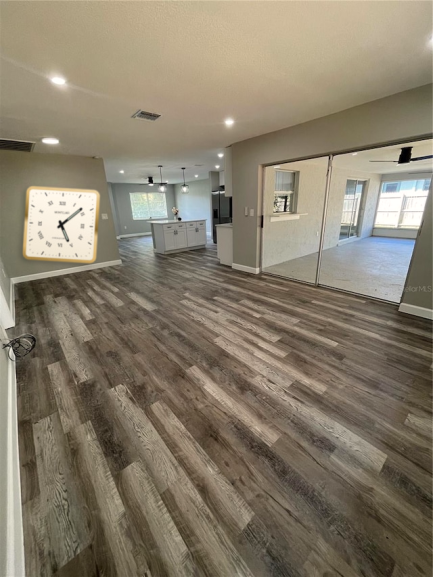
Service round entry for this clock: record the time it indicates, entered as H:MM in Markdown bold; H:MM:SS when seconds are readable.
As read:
**5:08**
